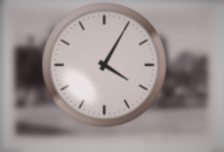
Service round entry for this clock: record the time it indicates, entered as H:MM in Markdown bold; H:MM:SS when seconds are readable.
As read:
**4:05**
